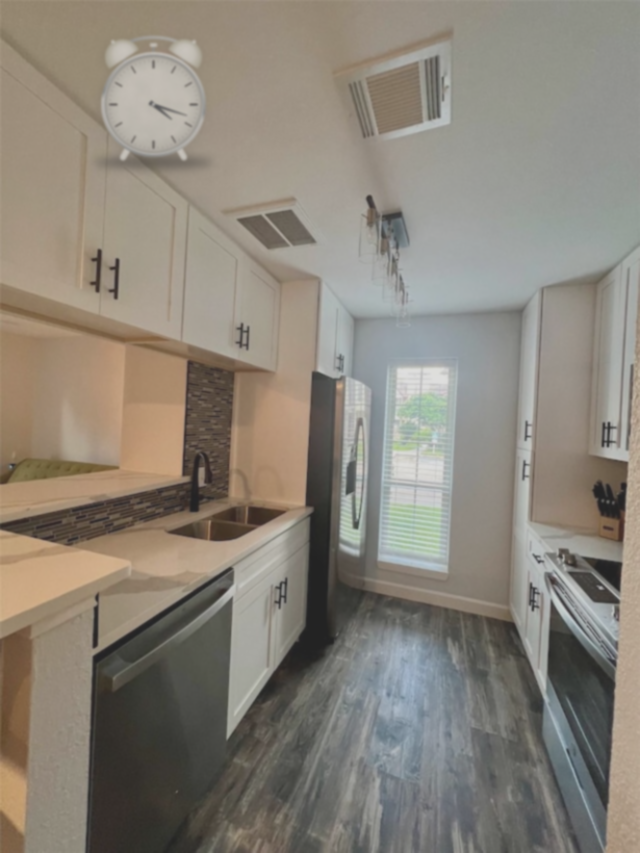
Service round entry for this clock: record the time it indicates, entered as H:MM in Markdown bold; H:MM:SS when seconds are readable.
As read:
**4:18**
